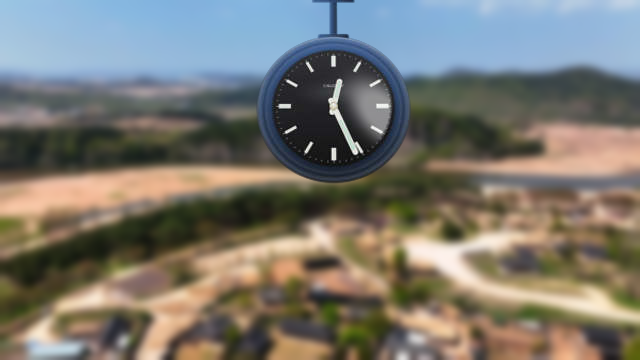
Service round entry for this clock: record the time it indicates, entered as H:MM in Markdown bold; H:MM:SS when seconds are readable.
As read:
**12:26**
